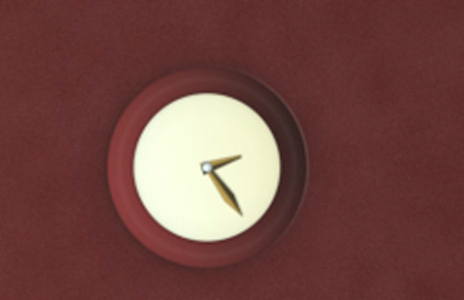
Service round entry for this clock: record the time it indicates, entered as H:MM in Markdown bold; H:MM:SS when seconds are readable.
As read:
**2:24**
